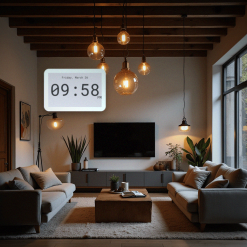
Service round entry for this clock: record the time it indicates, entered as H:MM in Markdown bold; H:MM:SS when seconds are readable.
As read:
**9:58**
